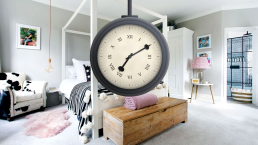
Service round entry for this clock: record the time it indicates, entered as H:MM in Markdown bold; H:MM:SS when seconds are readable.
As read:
**7:10**
